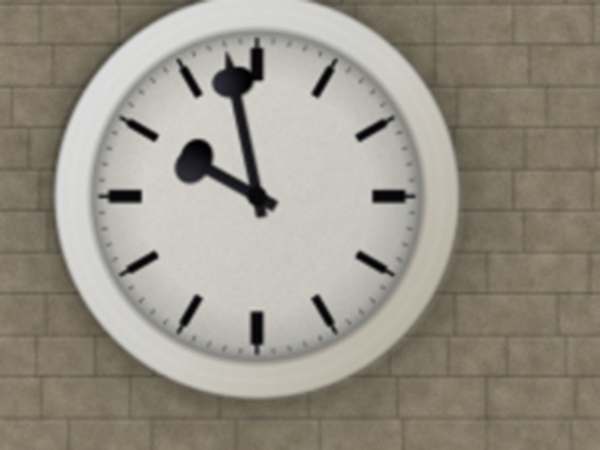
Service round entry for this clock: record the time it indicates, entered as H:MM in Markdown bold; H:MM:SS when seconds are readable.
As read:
**9:58**
